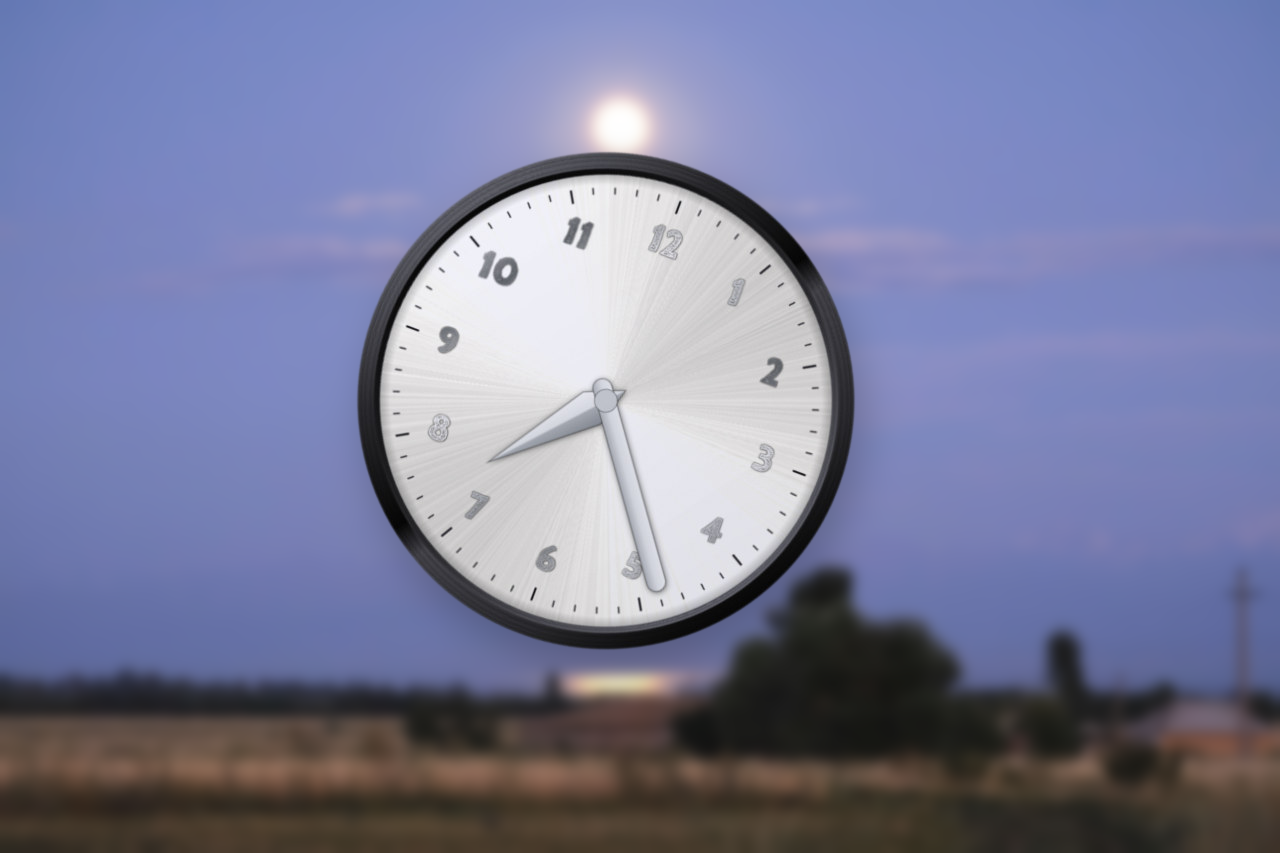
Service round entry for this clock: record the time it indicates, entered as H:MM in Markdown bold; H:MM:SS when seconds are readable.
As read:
**7:24**
